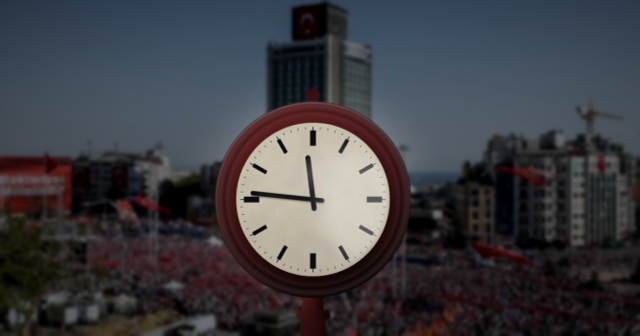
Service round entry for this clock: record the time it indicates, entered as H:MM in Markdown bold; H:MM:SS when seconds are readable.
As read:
**11:46**
